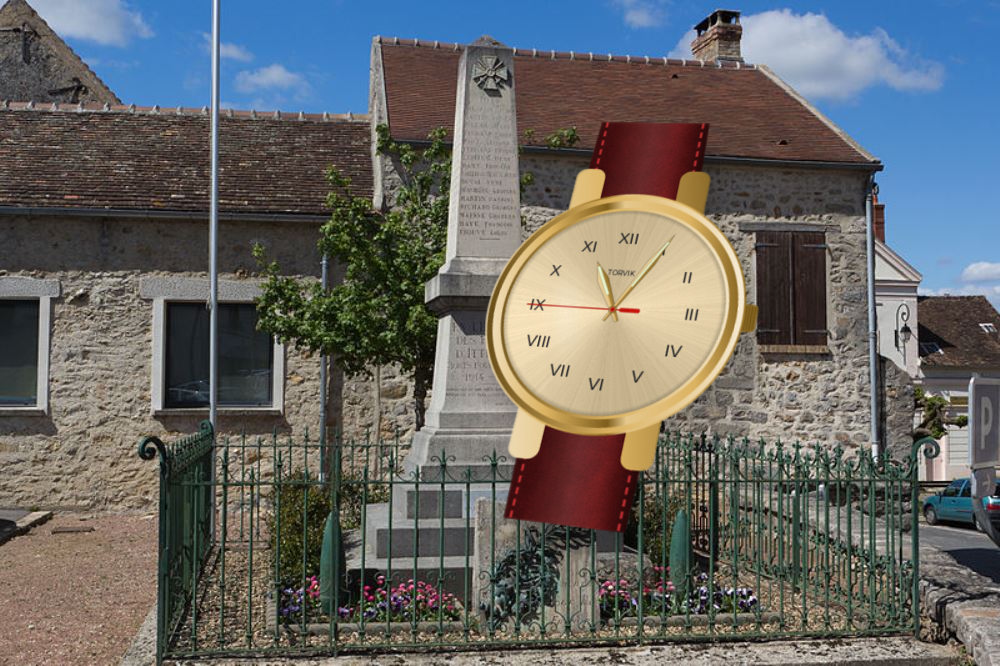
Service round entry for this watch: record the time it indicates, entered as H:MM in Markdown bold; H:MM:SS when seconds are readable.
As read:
**11:04:45**
